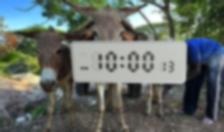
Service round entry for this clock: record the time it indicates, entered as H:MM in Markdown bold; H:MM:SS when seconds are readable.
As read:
**10:00:13**
